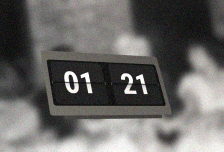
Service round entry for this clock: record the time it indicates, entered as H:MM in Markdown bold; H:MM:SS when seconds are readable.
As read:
**1:21**
